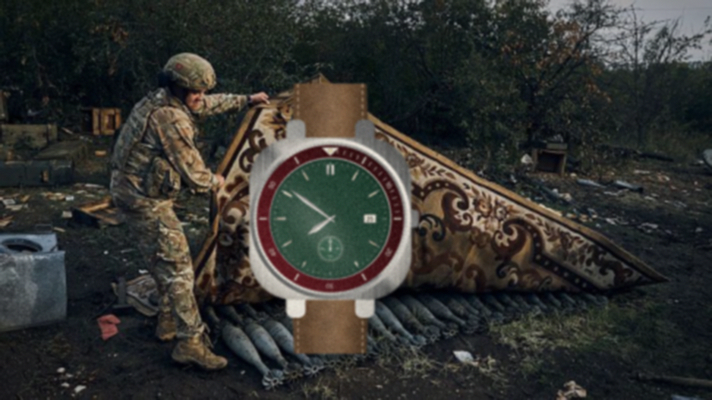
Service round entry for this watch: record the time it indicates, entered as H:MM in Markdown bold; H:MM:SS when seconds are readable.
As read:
**7:51**
